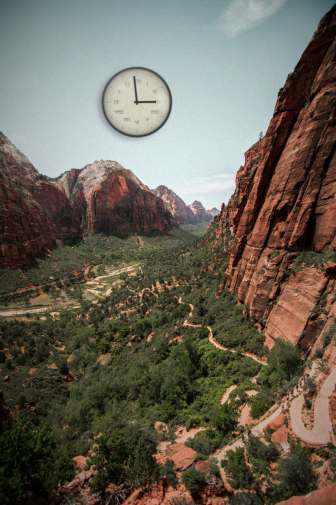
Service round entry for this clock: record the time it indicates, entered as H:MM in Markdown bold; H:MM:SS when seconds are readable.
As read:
**2:59**
